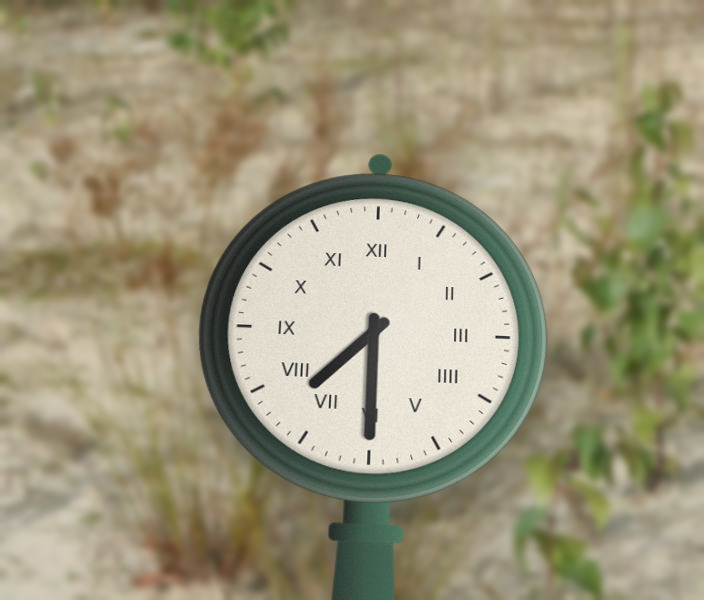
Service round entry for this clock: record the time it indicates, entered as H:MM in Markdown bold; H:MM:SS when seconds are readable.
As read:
**7:30**
